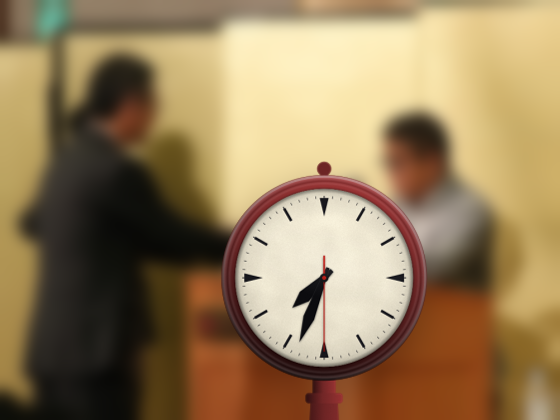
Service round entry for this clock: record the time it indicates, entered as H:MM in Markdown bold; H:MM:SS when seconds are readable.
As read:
**7:33:30**
